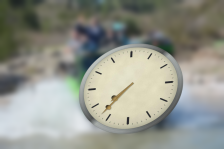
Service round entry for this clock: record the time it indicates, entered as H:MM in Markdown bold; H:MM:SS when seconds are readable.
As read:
**7:37**
